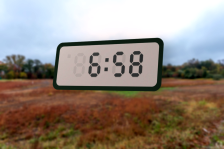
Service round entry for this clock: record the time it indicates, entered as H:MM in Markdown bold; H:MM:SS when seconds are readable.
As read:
**6:58**
